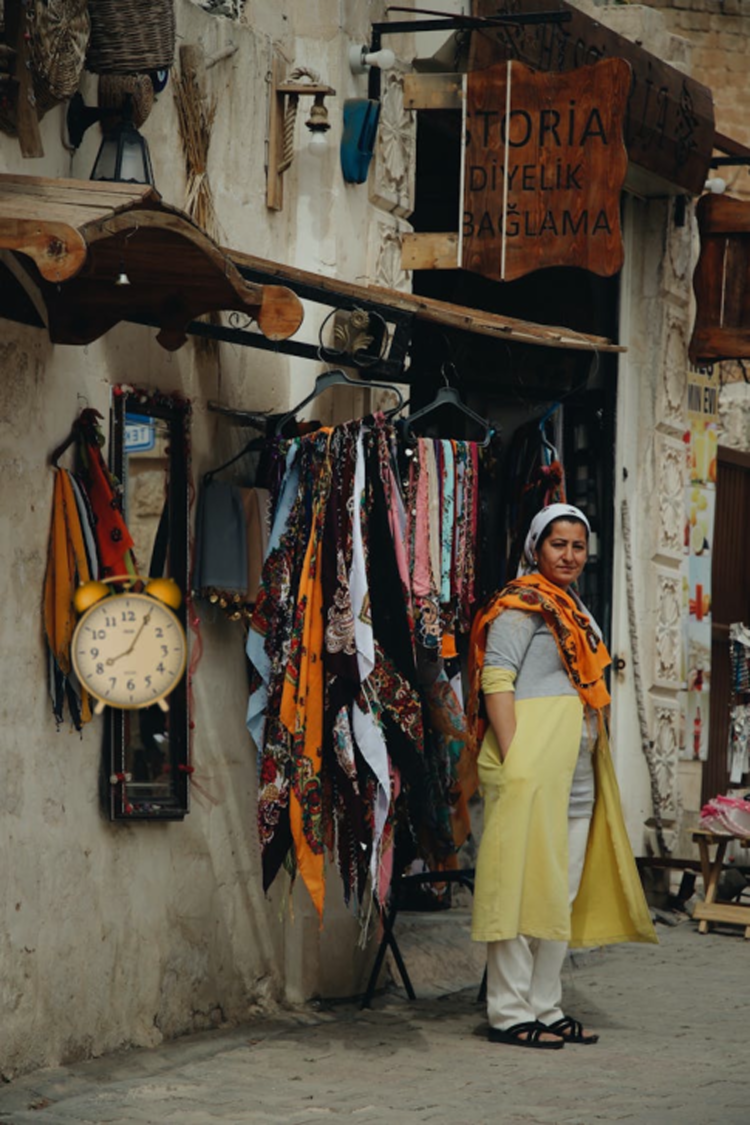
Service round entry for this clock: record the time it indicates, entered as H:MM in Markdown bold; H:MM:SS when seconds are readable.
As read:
**8:05**
